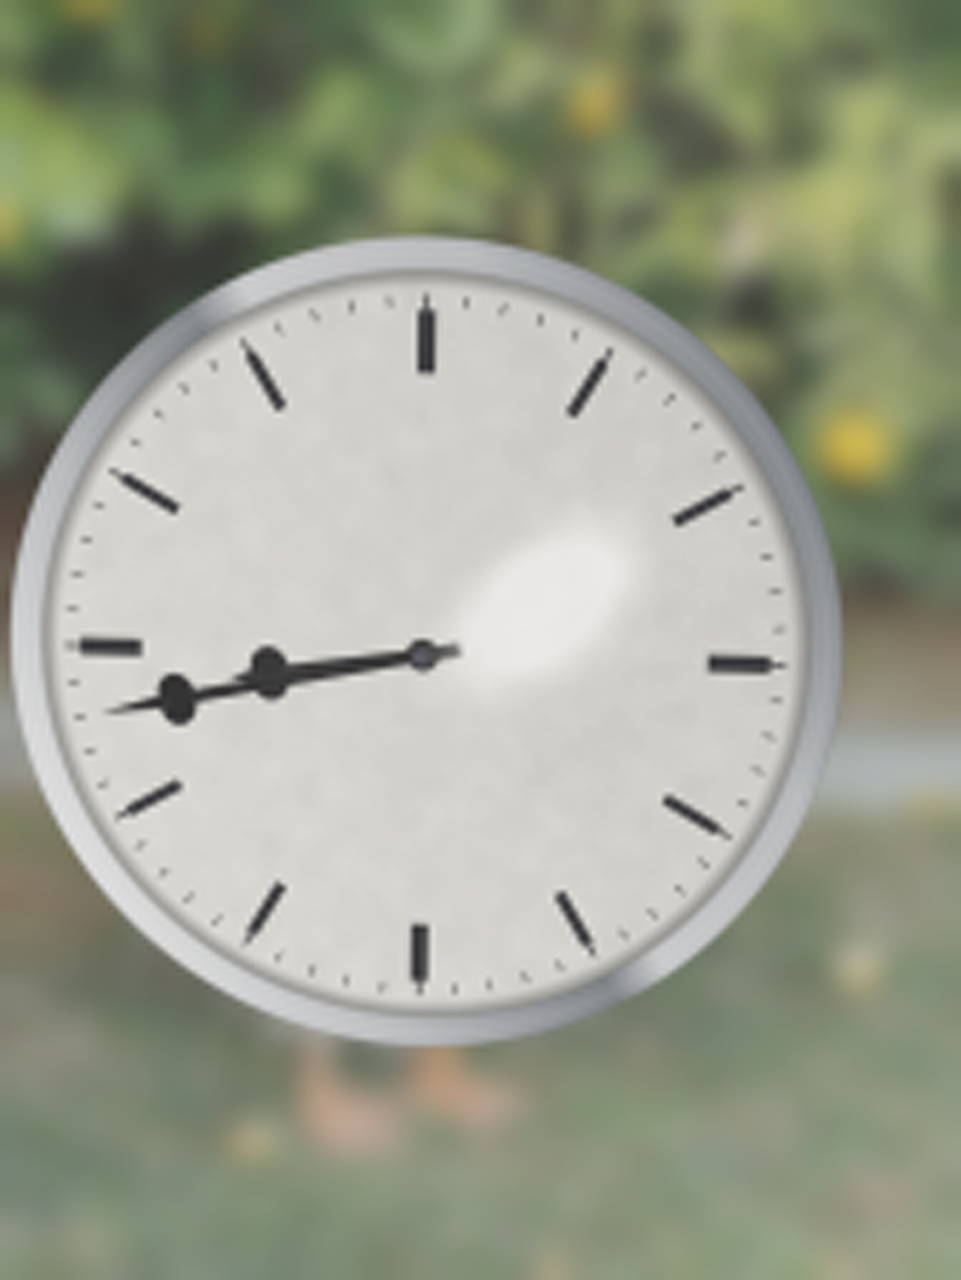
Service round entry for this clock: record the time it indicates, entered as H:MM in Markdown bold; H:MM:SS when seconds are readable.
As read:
**8:43**
